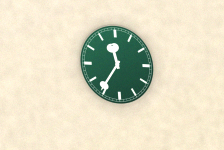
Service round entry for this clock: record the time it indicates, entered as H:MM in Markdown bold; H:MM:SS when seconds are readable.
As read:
**11:36**
